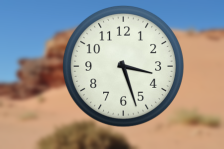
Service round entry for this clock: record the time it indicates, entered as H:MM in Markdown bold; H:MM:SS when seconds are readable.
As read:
**3:27**
